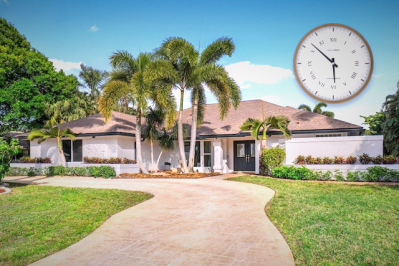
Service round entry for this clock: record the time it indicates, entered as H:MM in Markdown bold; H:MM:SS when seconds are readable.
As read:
**5:52**
